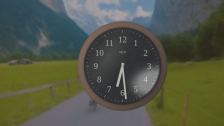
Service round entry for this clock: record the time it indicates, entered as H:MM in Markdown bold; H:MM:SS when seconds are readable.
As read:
**6:29**
